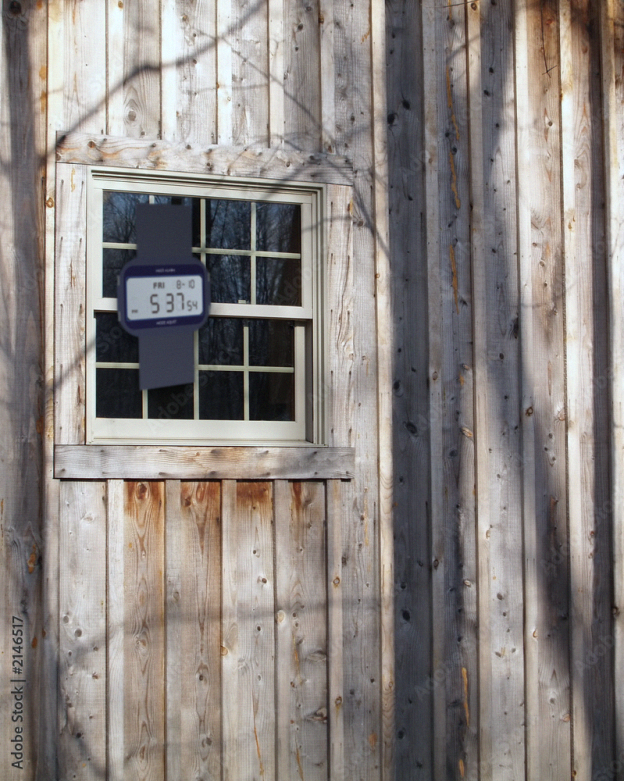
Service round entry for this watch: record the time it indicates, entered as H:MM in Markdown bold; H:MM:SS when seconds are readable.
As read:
**5:37**
